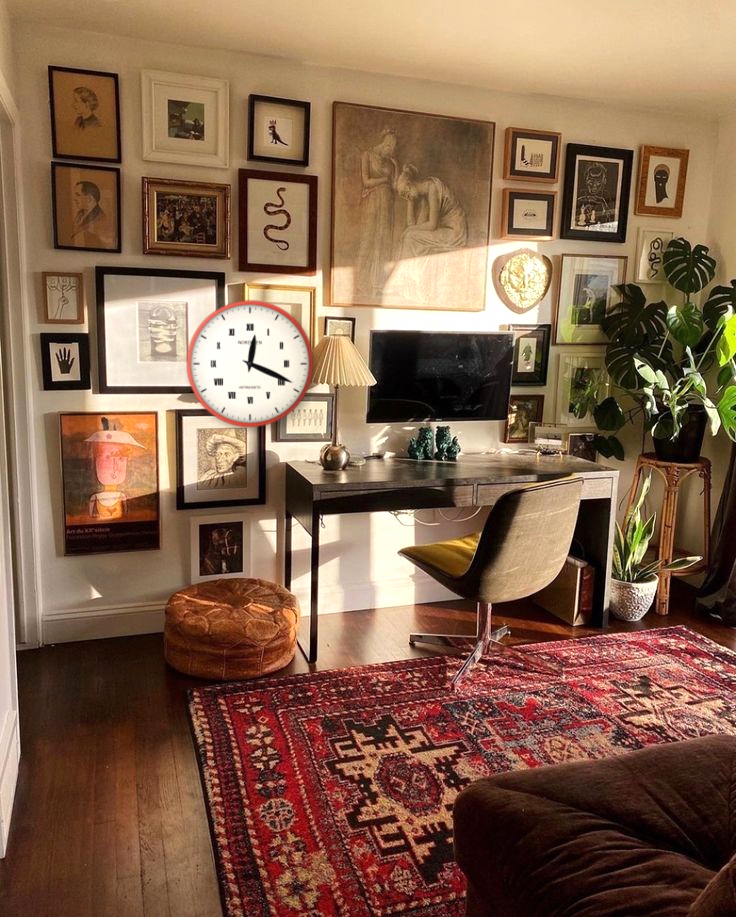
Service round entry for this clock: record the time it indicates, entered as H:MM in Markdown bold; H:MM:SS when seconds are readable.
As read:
**12:19**
